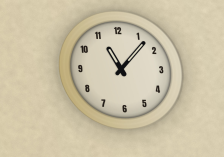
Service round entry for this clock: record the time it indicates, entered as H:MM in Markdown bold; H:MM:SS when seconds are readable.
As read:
**11:07**
